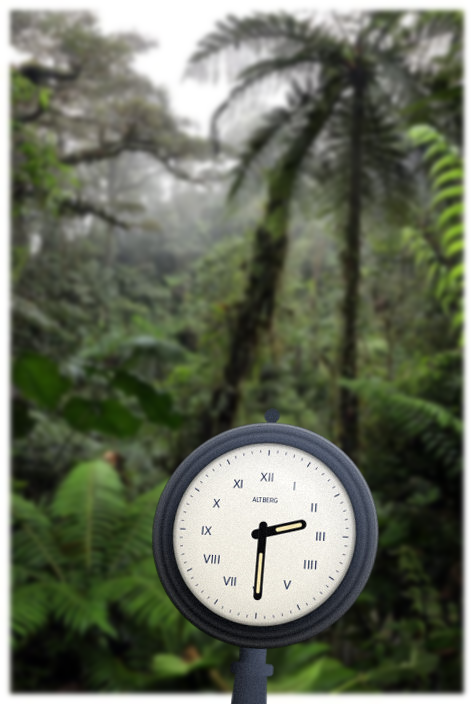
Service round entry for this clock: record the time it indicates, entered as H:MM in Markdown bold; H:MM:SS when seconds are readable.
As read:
**2:30**
